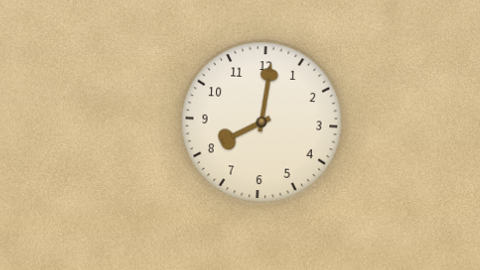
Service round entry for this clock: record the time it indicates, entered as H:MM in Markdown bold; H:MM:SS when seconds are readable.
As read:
**8:01**
